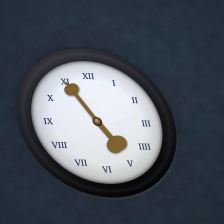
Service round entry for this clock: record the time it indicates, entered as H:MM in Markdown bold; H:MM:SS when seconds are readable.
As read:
**4:55**
